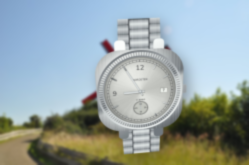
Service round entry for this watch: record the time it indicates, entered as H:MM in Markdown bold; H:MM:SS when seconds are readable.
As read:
**8:55**
